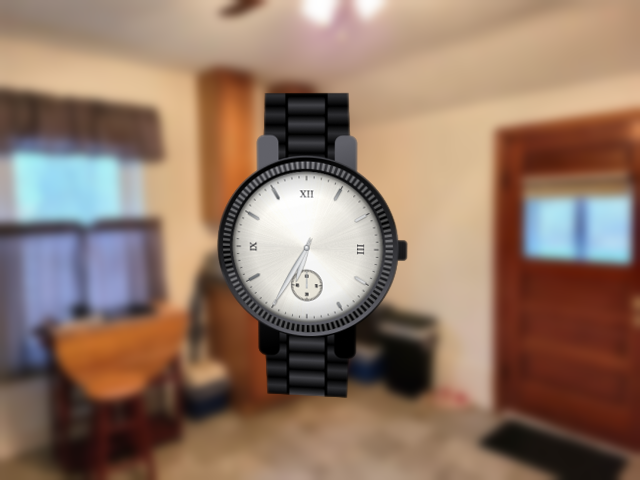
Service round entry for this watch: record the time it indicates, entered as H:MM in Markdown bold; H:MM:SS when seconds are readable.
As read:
**6:35**
